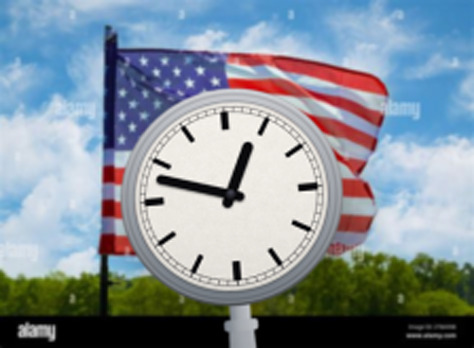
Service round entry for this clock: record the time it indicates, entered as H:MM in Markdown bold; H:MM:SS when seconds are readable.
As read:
**12:48**
